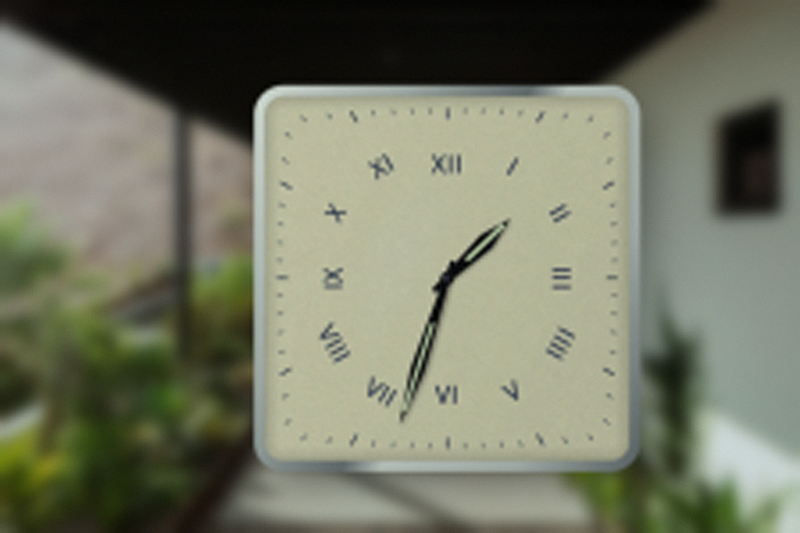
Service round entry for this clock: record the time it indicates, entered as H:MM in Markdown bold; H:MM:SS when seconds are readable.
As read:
**1:33**
